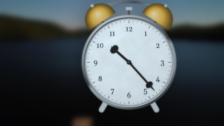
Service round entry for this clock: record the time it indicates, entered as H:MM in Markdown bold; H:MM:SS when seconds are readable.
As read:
**10:23**
